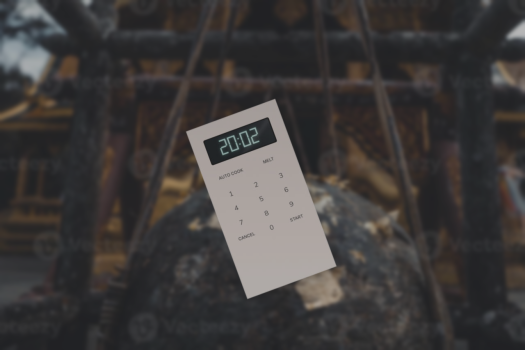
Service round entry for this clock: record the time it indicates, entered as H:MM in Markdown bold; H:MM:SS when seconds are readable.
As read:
**20:02**
